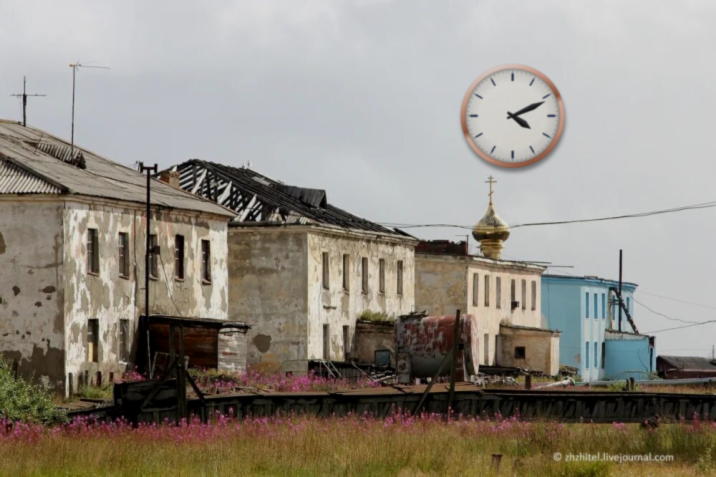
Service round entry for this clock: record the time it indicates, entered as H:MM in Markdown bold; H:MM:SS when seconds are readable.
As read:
**4:11**
